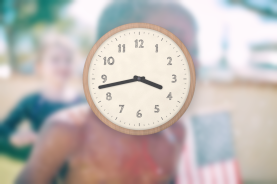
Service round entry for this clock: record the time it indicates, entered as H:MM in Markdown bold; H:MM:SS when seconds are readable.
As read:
**3:43**
